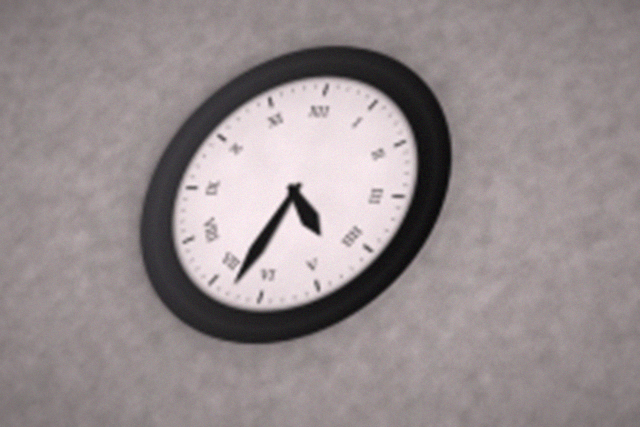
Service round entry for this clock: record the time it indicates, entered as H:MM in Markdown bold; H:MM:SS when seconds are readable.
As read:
**4:33**
